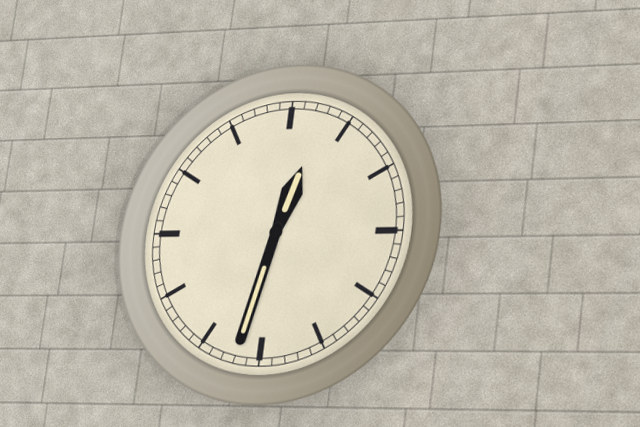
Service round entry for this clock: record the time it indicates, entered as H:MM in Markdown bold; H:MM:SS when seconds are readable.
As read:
**12:32**
